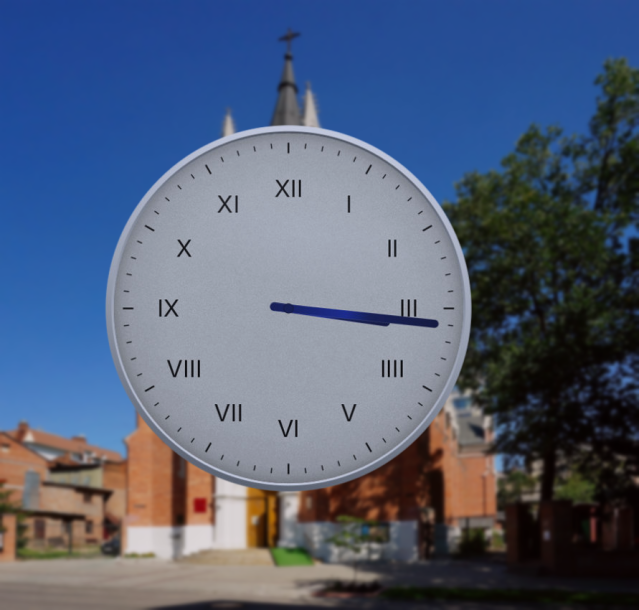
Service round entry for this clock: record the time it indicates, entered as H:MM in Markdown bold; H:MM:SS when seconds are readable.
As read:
**3:16**
